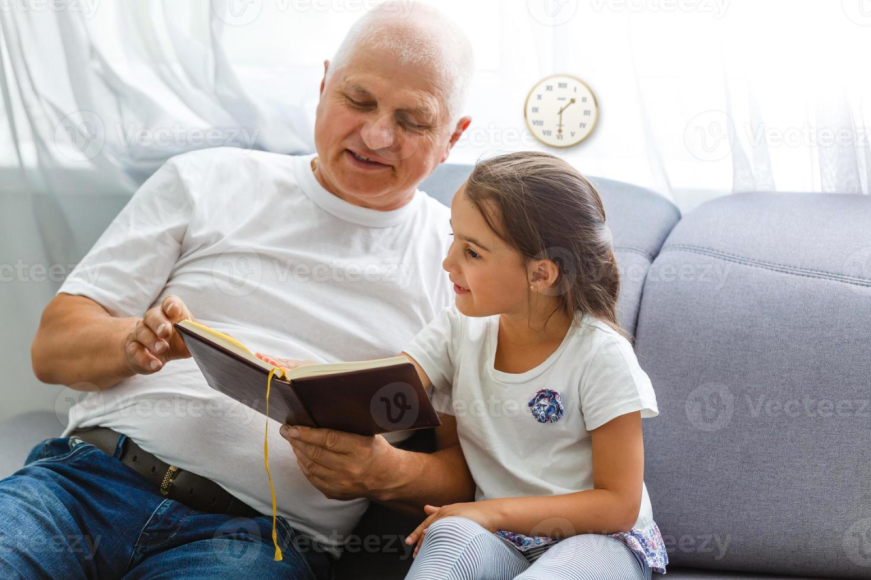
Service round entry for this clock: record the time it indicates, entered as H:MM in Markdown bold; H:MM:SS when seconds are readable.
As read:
**1:30**
